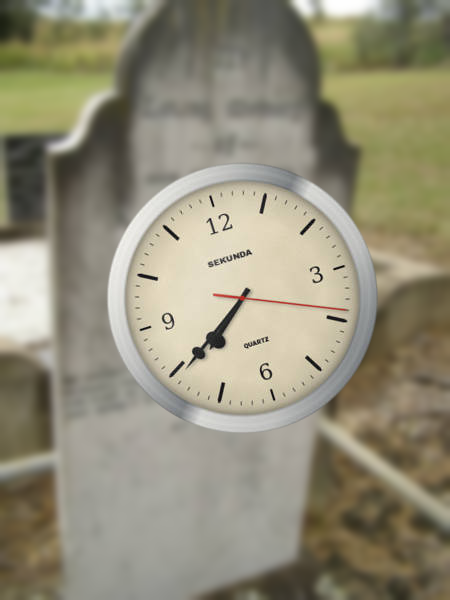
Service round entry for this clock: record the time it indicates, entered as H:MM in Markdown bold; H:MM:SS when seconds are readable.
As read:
**7:39:19**
